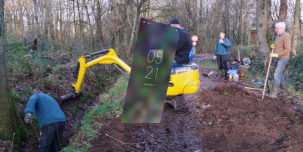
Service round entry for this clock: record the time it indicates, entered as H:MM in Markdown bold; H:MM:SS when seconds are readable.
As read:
**5:21**
